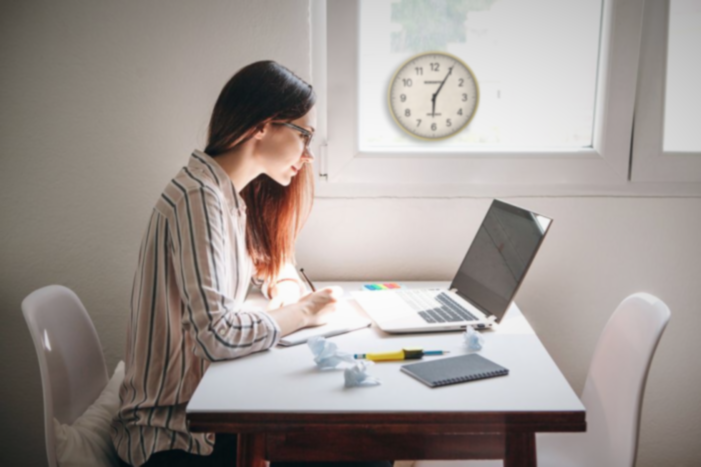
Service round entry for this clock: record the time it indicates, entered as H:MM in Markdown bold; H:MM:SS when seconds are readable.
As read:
**6:05**
